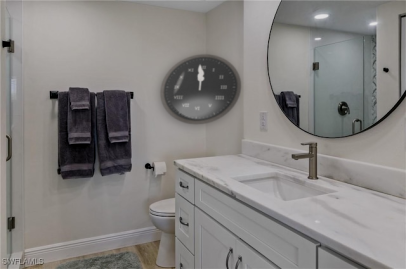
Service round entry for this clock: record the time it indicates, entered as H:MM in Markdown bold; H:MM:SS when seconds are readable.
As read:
**11:59**
